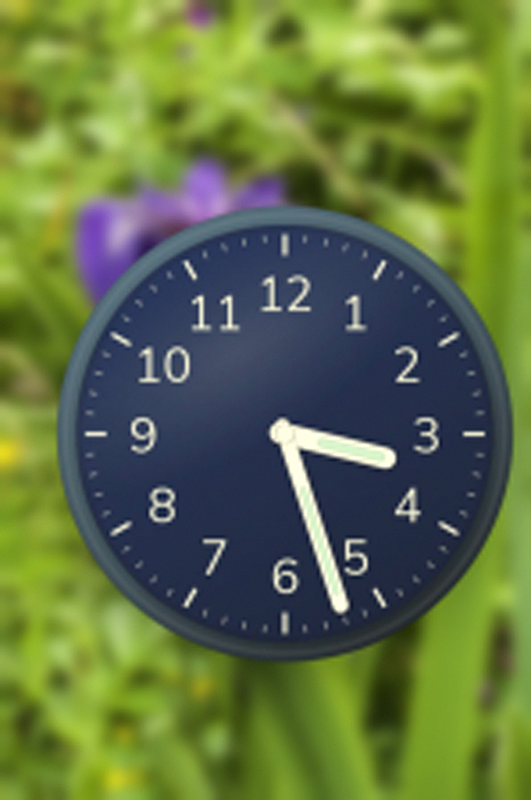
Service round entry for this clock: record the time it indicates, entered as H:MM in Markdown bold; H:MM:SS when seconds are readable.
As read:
**3:27**
